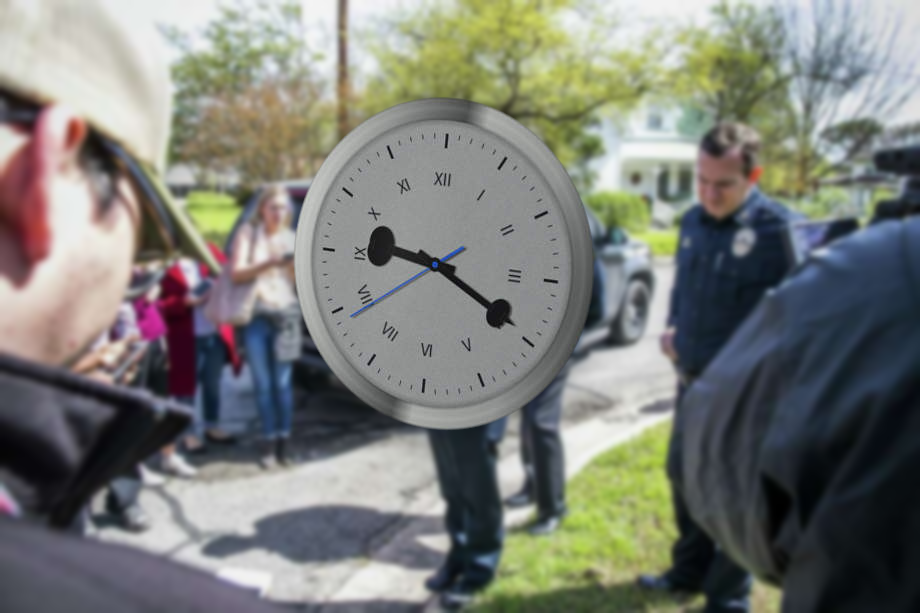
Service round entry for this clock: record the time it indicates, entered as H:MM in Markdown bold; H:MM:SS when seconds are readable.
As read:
**9:19:39**
